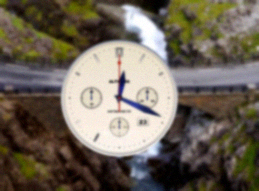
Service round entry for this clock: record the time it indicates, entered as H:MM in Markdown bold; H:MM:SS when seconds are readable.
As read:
**12:19**
